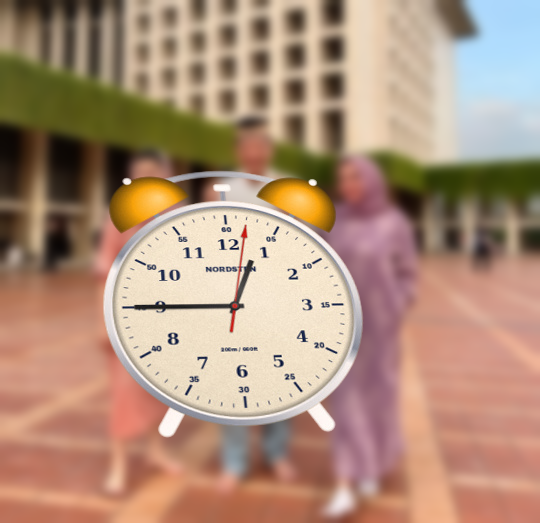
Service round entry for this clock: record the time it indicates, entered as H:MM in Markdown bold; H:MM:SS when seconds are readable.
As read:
**12:45:02**
